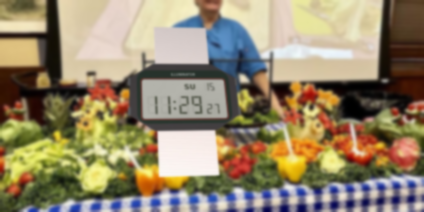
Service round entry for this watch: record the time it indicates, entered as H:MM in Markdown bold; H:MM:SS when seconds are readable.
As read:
**11:29**
